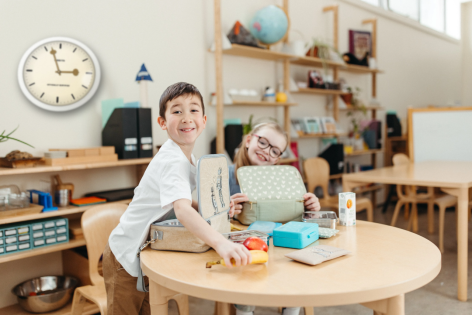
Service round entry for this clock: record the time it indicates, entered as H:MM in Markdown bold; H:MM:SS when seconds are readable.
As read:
**2:57**
